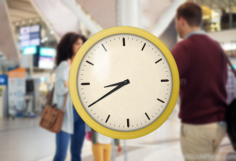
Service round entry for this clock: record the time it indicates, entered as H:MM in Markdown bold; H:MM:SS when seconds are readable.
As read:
**8:40**
